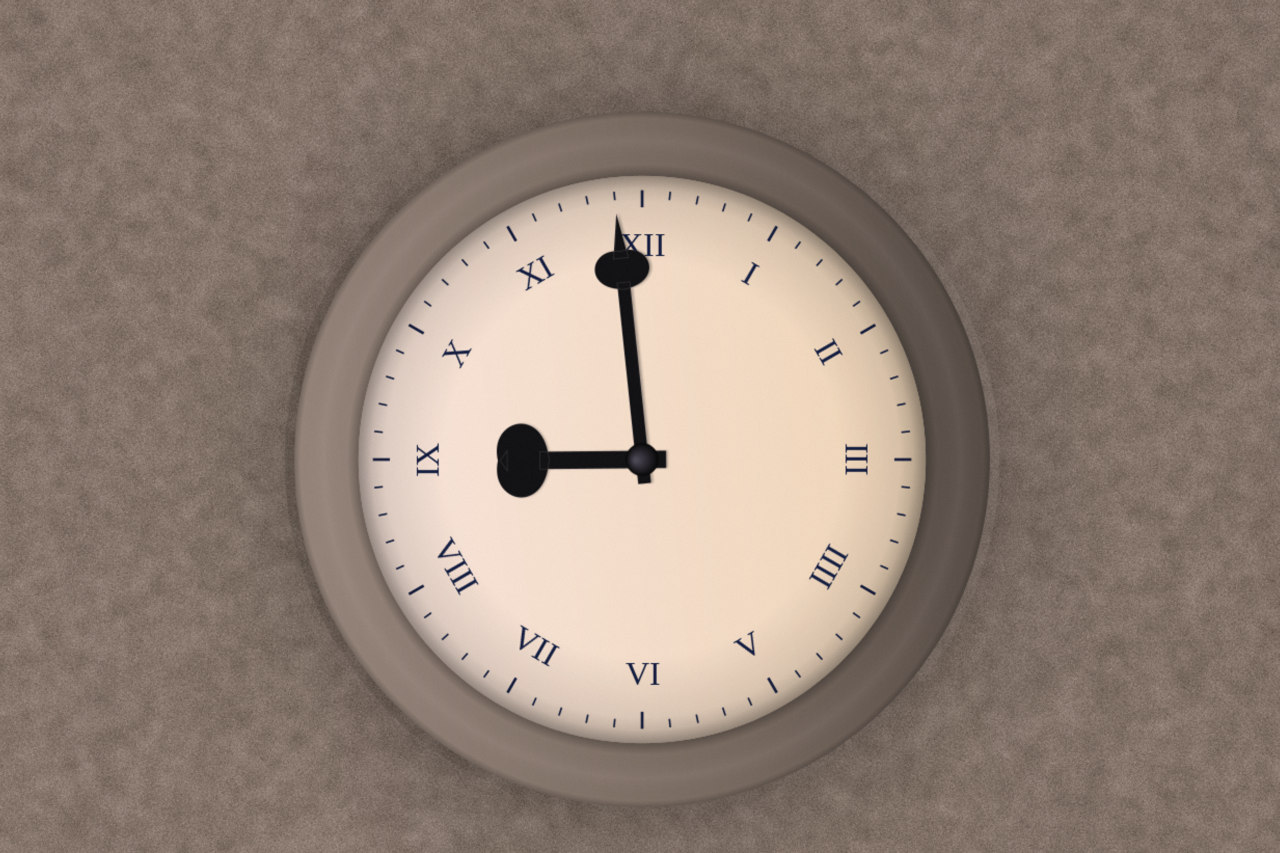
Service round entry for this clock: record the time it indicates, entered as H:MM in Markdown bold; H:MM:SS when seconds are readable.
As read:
**8:59**
